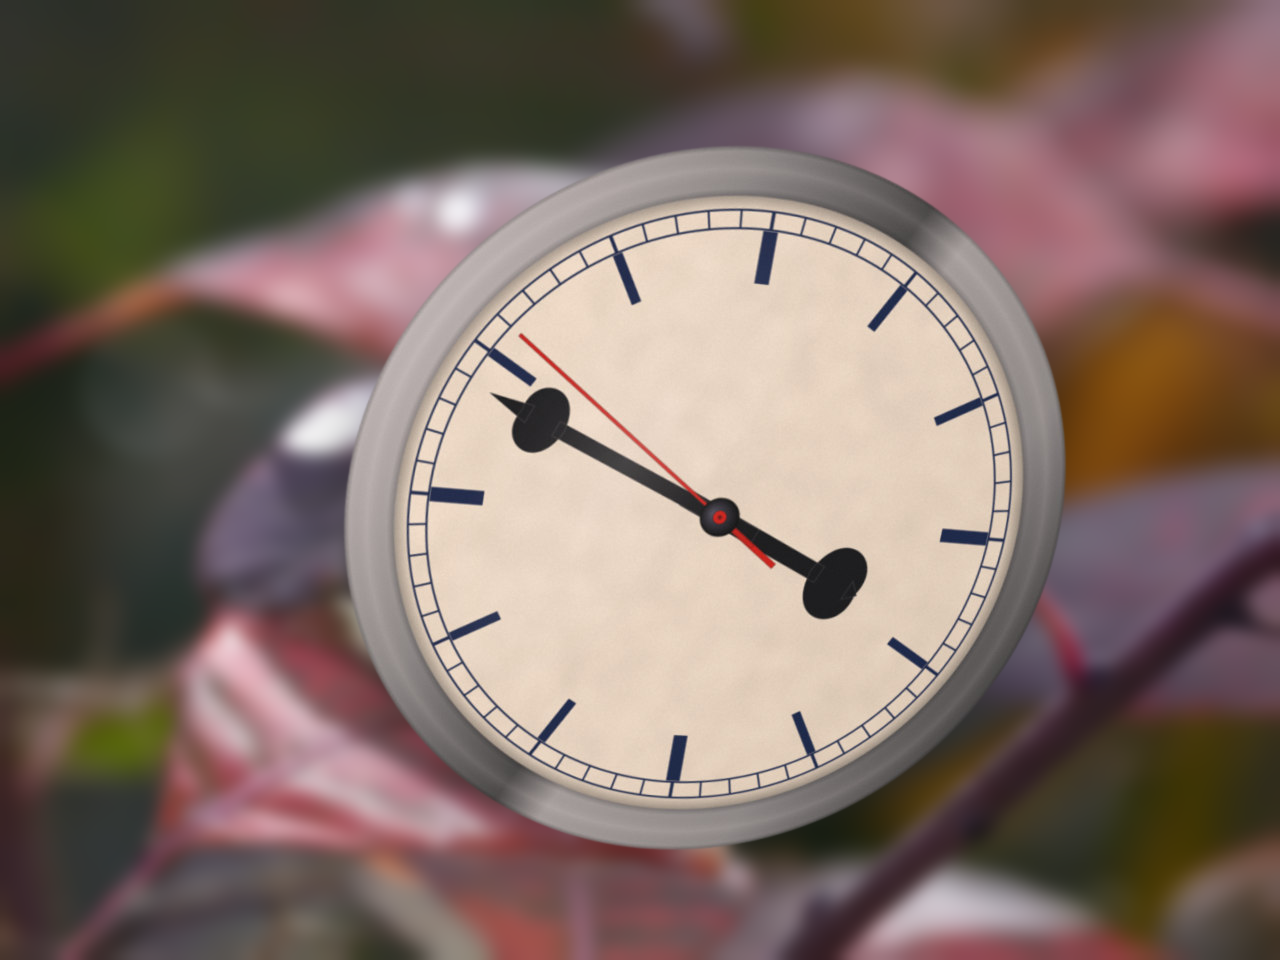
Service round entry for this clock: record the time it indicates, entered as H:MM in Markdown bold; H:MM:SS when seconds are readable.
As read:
**3:48:51**
